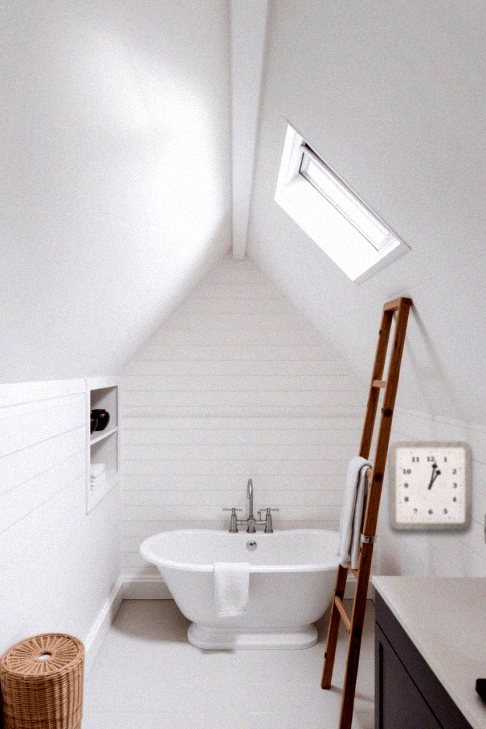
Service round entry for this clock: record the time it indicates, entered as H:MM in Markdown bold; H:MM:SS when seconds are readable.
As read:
**1:02**
